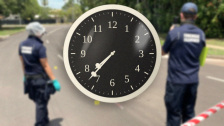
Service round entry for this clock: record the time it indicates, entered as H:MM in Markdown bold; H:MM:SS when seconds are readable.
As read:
**7:37**
